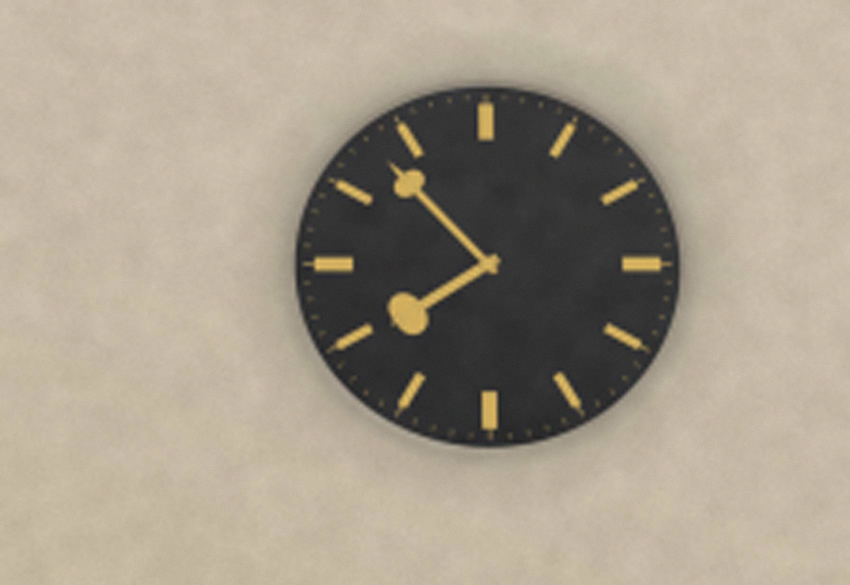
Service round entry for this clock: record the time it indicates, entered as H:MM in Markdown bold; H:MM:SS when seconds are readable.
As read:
**7:53**
